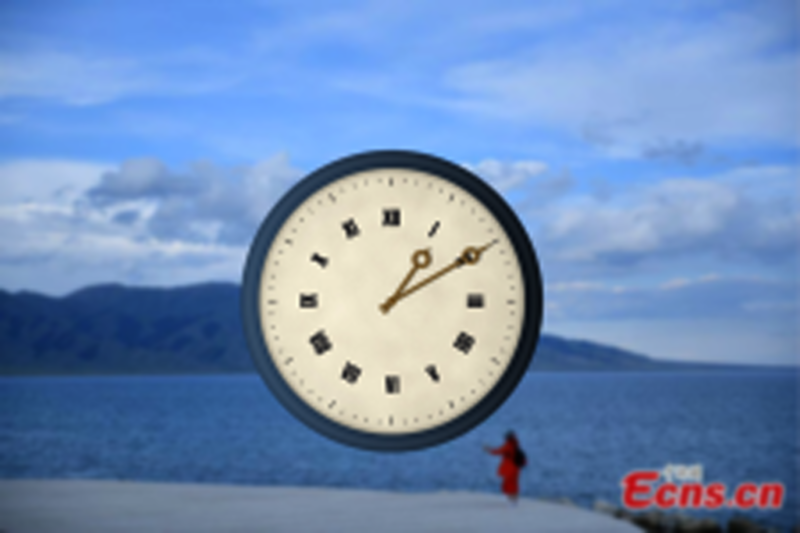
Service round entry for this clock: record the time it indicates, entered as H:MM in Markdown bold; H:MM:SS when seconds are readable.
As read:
**1:10**
